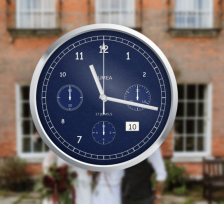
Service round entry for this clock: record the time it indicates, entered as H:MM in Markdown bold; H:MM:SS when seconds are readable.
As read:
**11:17**
